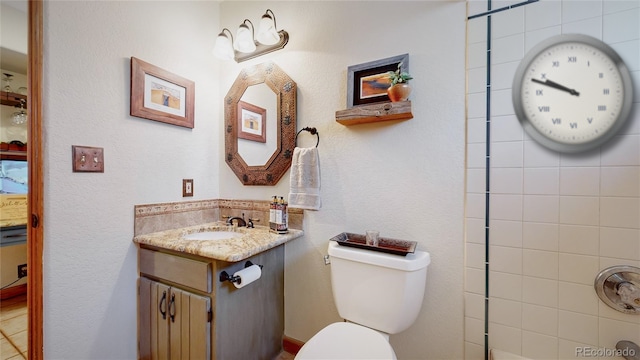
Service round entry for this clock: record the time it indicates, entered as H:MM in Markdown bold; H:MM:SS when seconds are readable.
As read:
**9:48**
